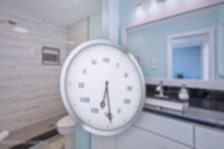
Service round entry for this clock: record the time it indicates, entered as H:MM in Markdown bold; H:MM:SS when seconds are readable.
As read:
**6:29**
